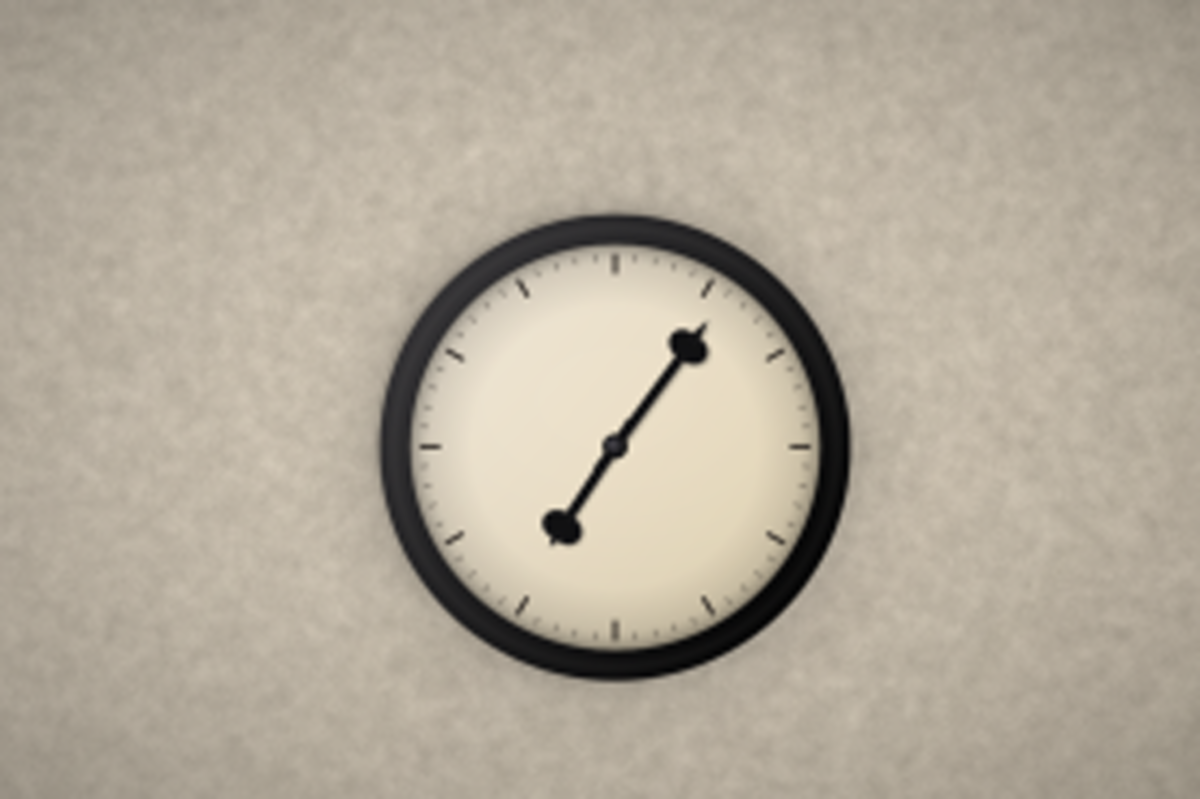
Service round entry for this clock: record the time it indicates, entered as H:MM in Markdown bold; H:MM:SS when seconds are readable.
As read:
**7:06**
